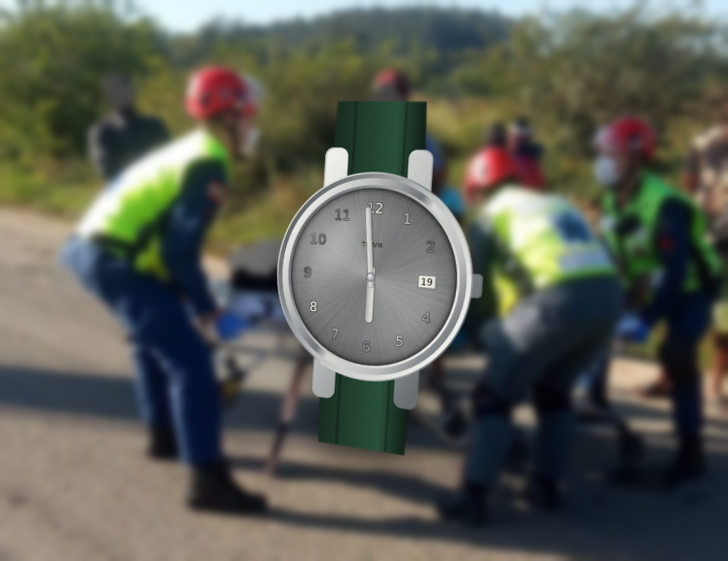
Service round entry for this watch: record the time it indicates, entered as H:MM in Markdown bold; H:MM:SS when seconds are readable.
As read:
**5:59**
